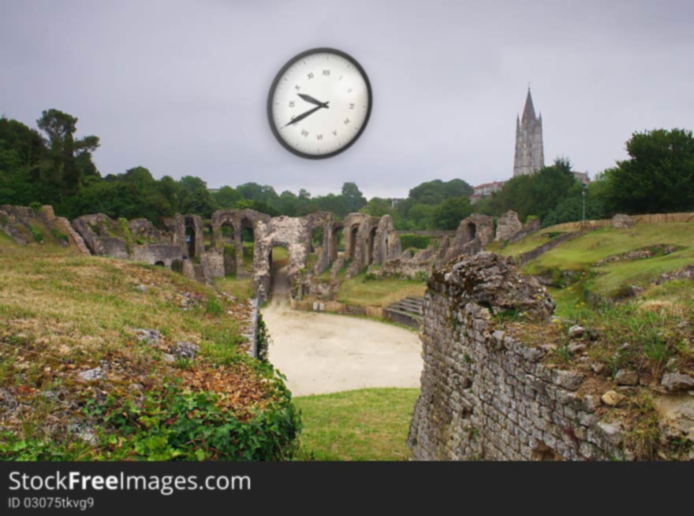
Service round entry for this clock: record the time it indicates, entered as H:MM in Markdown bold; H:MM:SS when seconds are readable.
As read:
**9:40**
